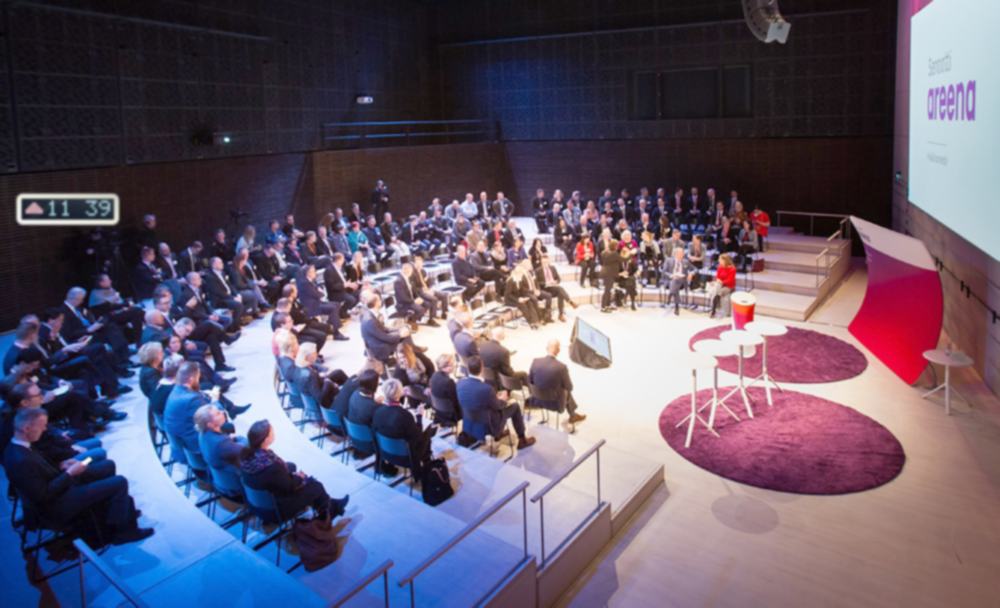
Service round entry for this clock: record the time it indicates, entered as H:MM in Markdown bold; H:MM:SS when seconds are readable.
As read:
**11:39**
